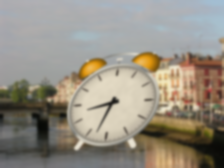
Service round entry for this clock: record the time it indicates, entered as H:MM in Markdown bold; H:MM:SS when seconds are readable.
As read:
**8:33**
